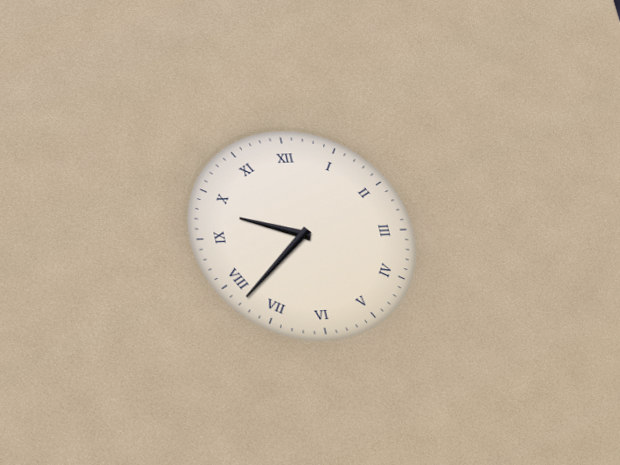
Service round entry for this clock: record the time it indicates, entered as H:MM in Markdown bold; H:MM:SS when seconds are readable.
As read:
**9:38**
